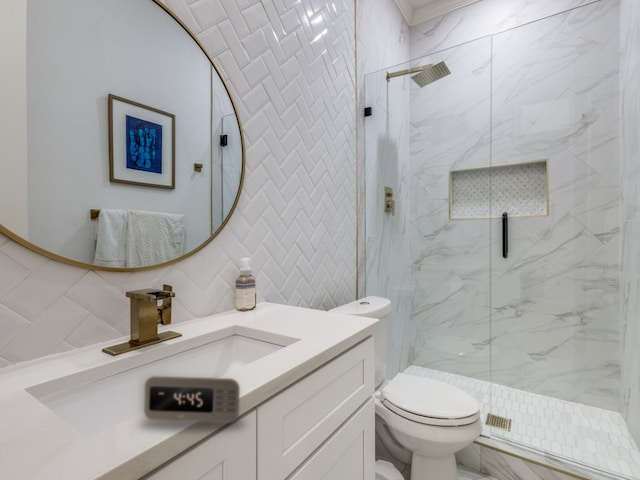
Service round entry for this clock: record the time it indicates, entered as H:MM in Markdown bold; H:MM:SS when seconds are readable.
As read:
**4:45**
